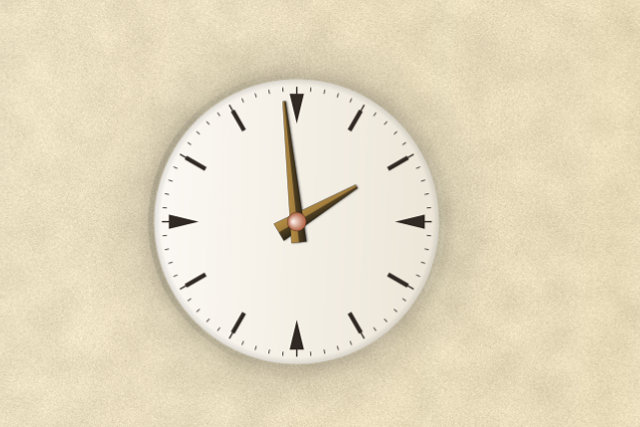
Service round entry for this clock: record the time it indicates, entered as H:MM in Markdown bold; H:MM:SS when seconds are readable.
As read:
**1:59**
